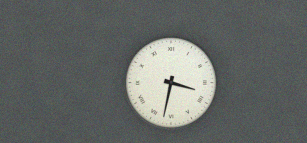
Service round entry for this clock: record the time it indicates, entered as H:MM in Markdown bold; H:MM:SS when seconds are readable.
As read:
**3:32**
